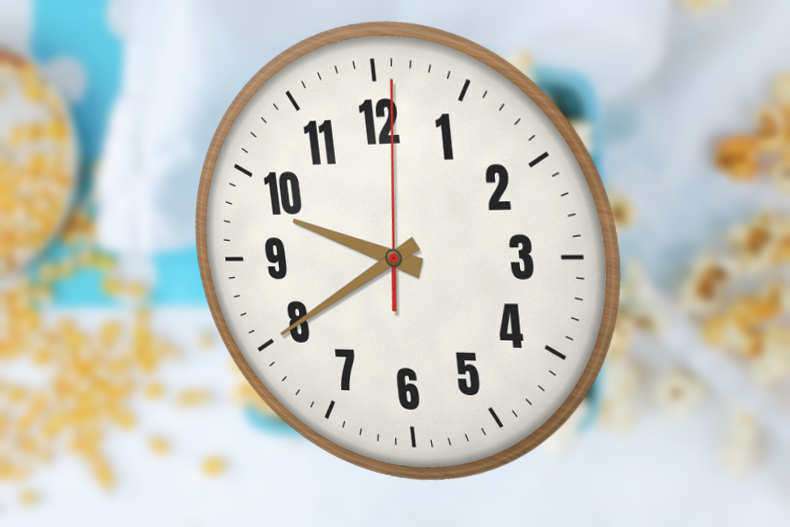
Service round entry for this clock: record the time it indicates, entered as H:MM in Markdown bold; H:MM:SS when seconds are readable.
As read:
**9:40:01**
